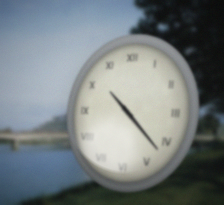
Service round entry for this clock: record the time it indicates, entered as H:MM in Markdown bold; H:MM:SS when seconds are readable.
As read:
**10:22**
